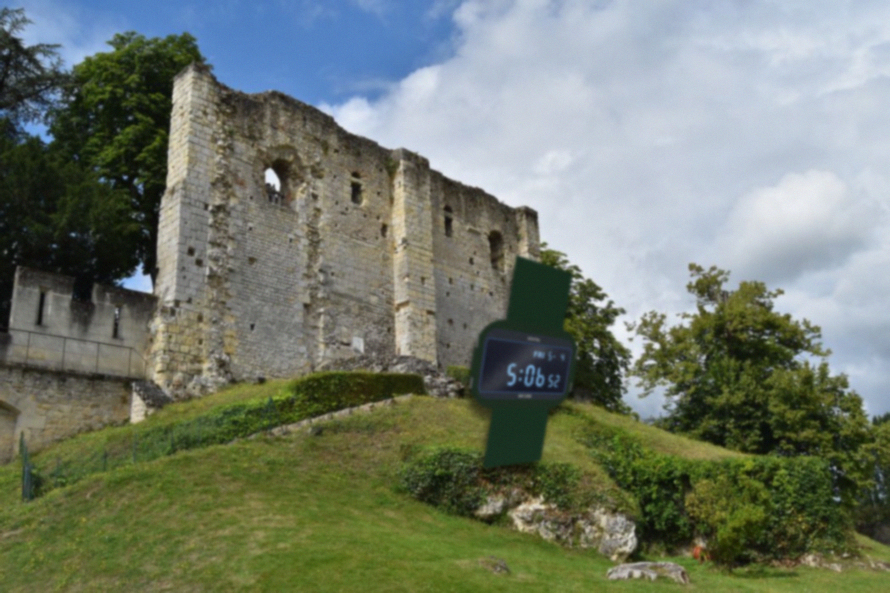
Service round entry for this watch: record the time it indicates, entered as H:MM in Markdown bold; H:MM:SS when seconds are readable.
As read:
**5:06:52**
